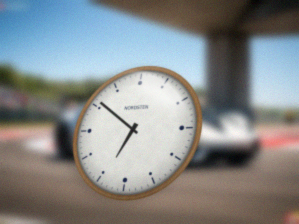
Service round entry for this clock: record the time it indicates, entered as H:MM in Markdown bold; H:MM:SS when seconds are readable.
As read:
**6:51**
